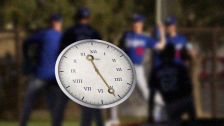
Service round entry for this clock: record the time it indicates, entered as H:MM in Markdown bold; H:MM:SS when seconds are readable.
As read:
**11:26**
